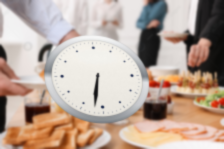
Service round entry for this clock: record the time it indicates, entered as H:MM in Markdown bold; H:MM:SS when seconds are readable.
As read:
**6:32**
